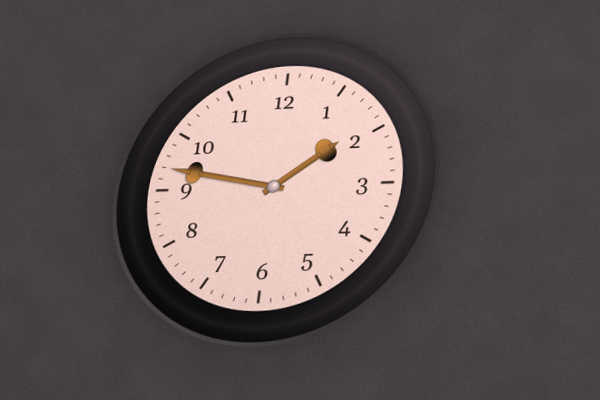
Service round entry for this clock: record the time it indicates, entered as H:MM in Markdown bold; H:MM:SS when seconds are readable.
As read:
**1:47**
